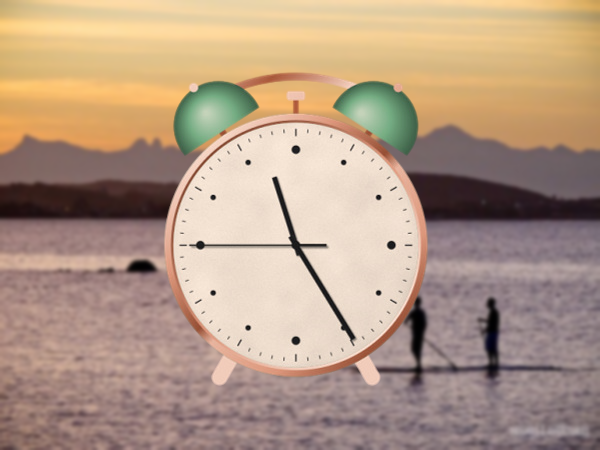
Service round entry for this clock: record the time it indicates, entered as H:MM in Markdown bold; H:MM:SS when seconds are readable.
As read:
**11:24:45**
